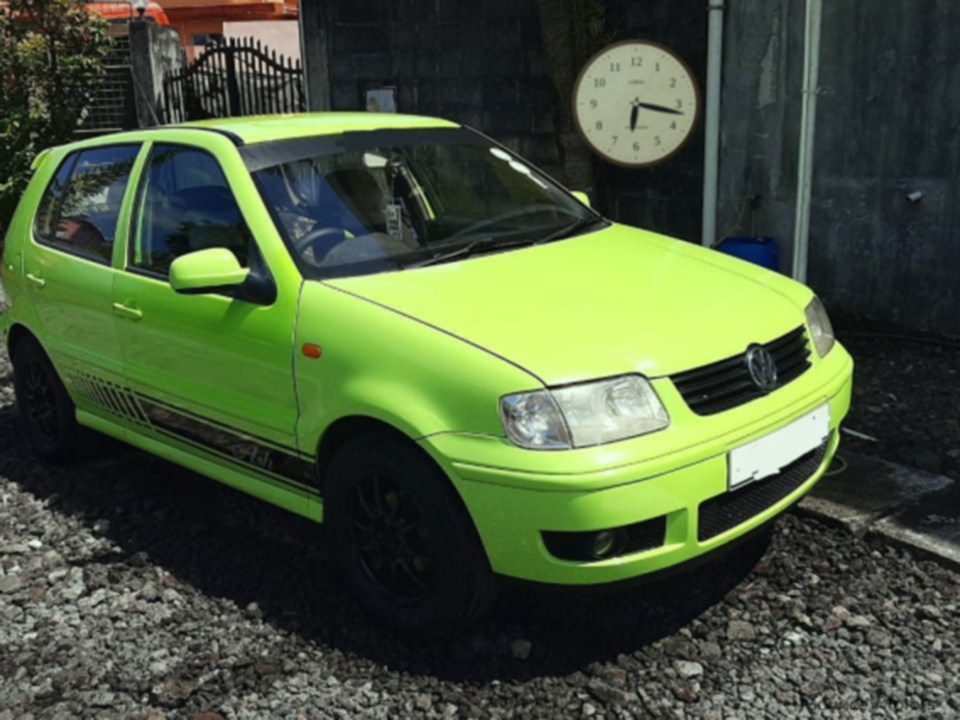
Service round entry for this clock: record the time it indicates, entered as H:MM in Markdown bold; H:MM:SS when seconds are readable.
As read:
**6:17**
